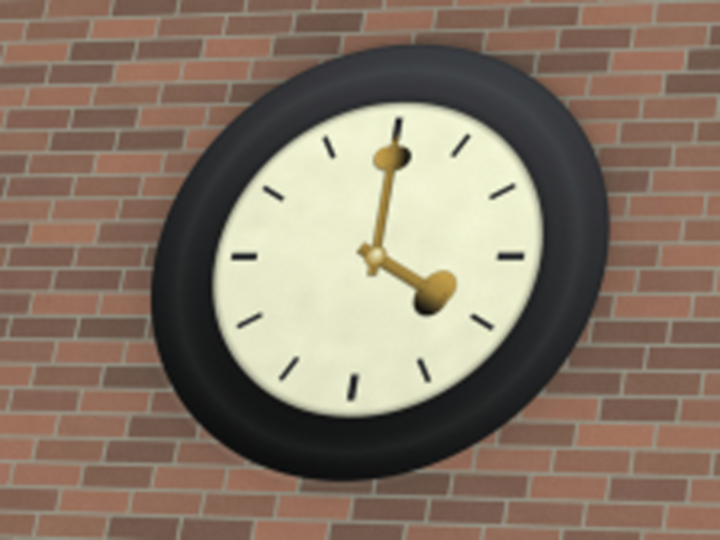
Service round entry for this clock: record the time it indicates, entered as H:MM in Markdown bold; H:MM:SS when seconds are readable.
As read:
**4:00**
